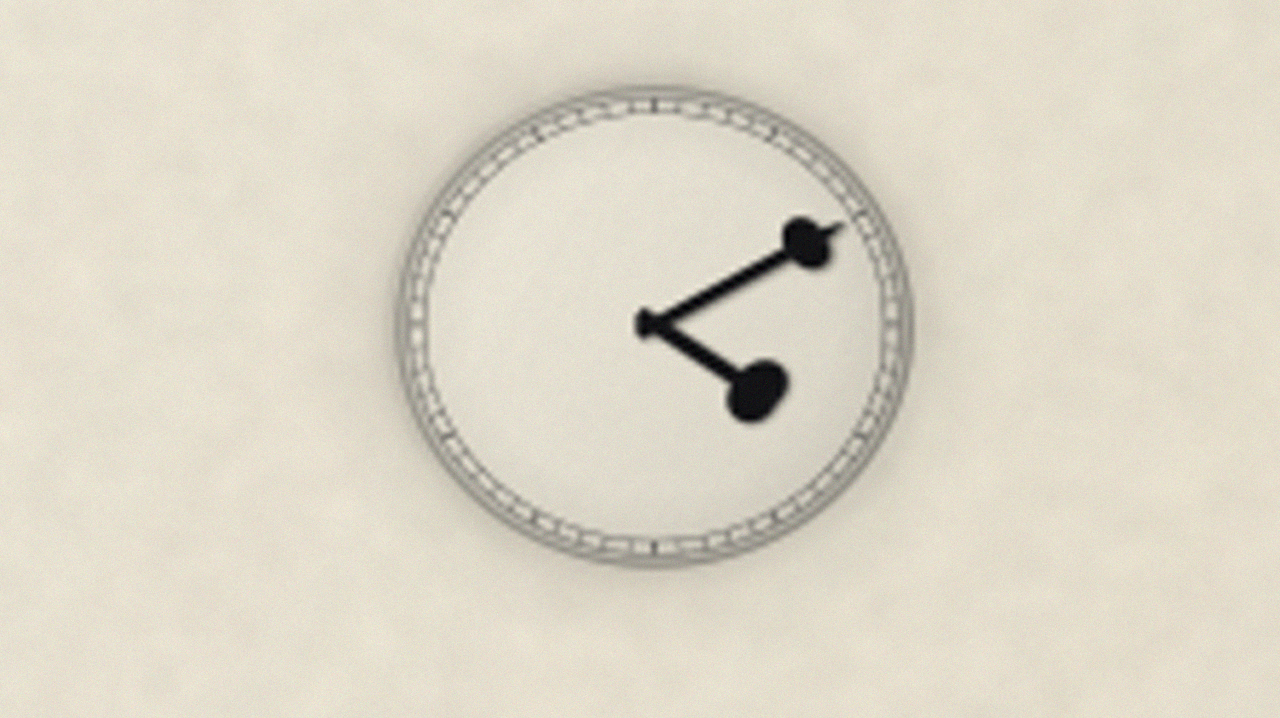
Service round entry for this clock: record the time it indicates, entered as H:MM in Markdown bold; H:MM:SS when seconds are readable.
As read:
**4:10**
